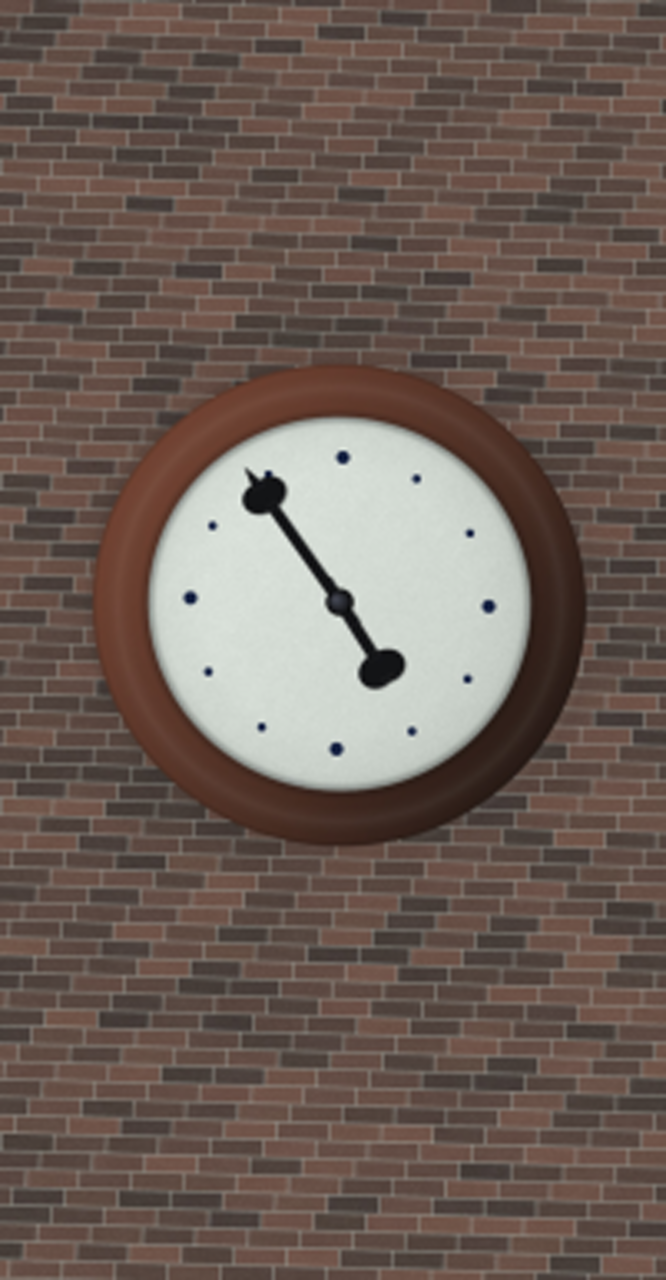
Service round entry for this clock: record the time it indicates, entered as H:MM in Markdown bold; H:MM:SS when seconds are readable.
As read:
**4:54**
